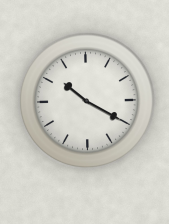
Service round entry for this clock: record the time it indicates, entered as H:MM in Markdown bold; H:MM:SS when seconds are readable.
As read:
**10:20**
